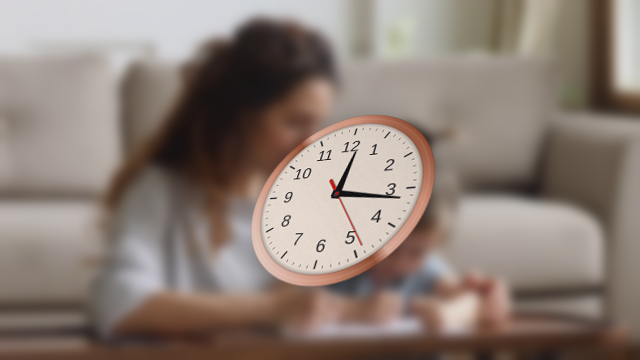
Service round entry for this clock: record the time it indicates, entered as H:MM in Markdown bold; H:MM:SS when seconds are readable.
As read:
**12:16:24**
